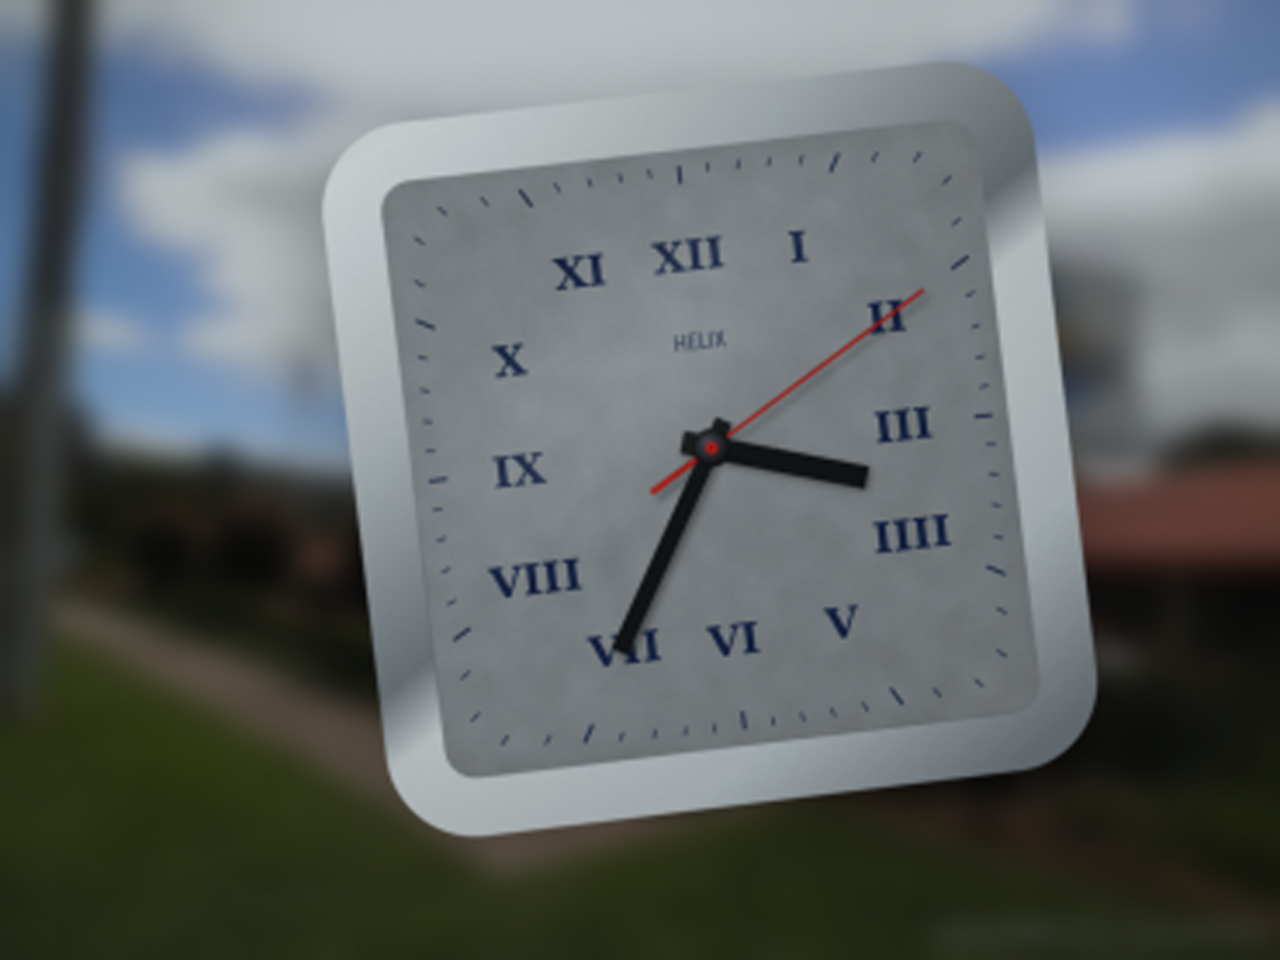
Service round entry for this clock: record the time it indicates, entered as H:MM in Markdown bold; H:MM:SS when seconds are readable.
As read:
**3:35:10**
